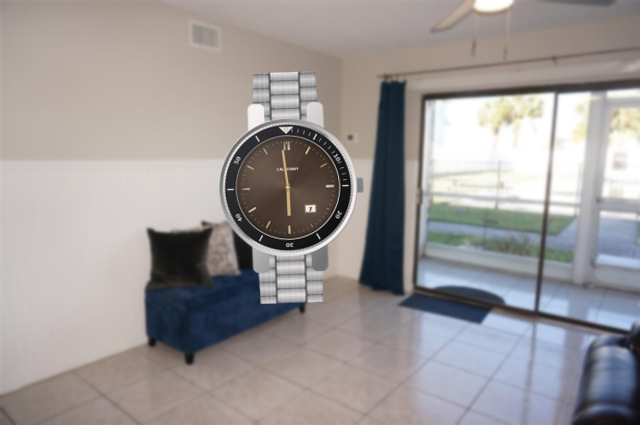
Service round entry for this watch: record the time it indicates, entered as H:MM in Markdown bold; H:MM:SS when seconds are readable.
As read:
**5:59**
